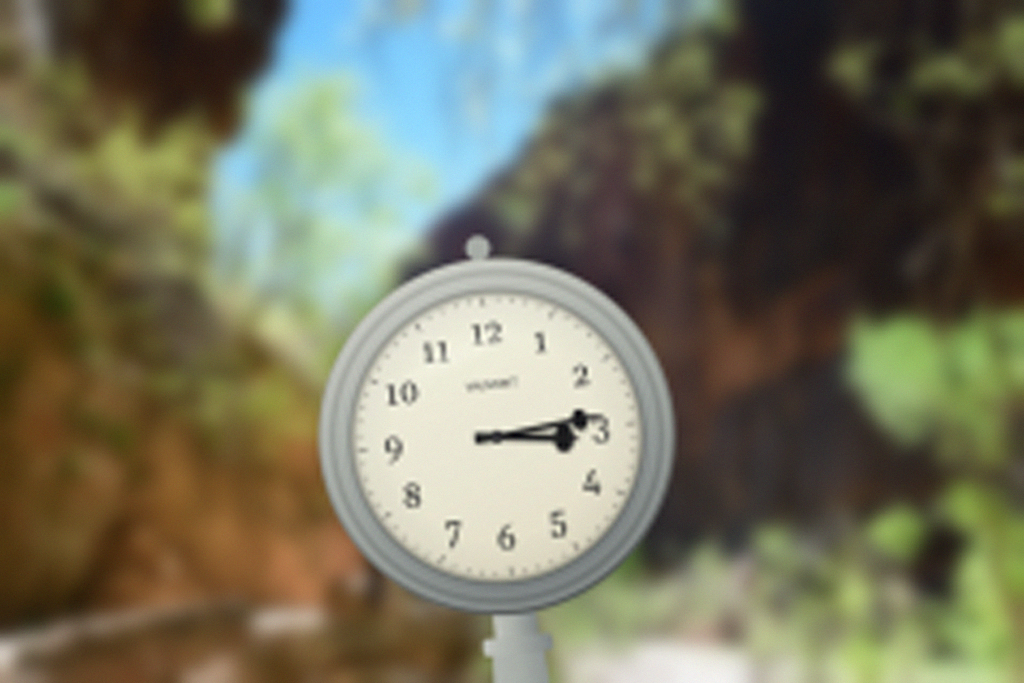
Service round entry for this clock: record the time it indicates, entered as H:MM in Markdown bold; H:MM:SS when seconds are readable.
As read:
**3:14**
